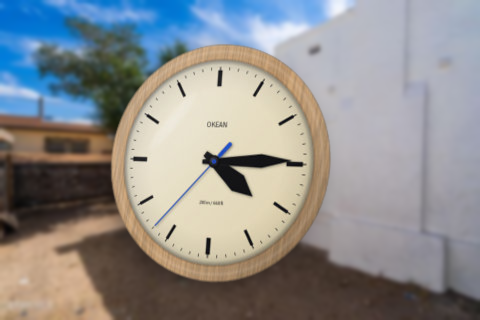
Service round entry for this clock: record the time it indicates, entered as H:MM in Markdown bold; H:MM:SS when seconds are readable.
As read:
**4:14:37**
